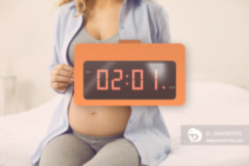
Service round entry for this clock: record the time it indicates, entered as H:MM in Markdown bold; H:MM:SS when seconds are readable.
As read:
**2:01**
